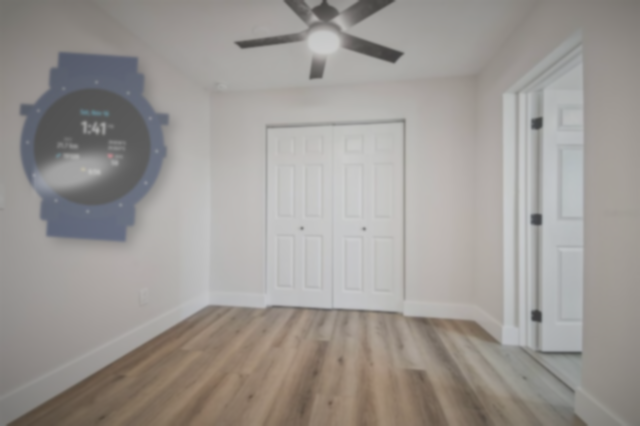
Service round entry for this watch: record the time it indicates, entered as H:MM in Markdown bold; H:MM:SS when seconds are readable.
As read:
**1:41**
